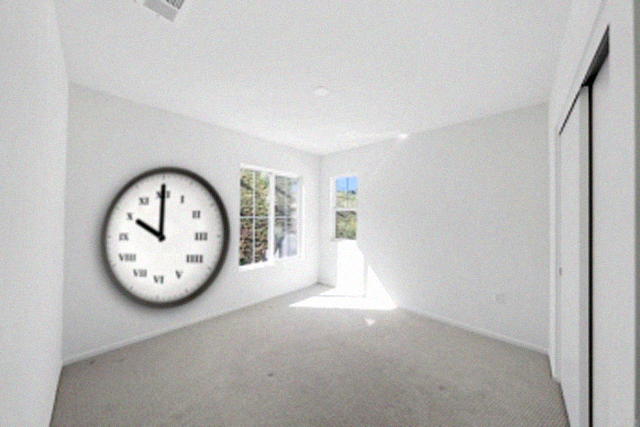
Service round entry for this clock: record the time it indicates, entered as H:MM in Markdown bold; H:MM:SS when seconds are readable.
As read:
**10:00**
